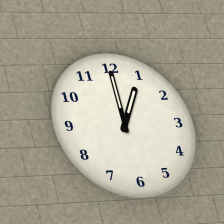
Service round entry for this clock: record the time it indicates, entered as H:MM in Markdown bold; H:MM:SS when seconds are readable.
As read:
**1:00**
